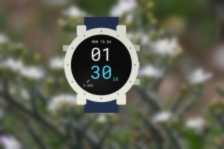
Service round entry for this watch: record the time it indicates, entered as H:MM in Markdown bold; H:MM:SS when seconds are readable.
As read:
**1:30**
